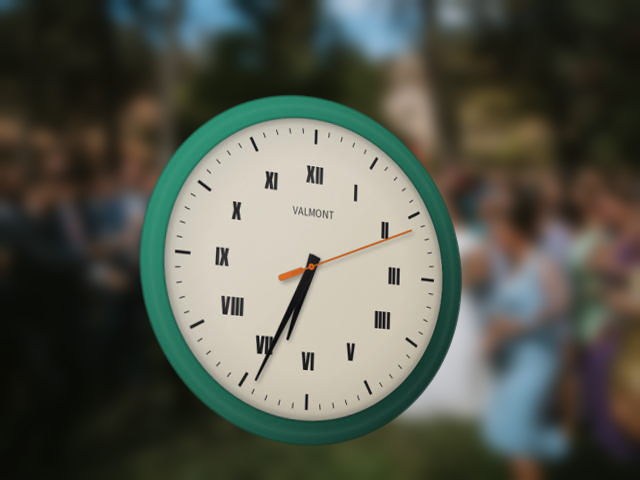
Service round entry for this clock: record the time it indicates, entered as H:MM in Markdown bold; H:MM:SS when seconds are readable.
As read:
**6:34:11**
